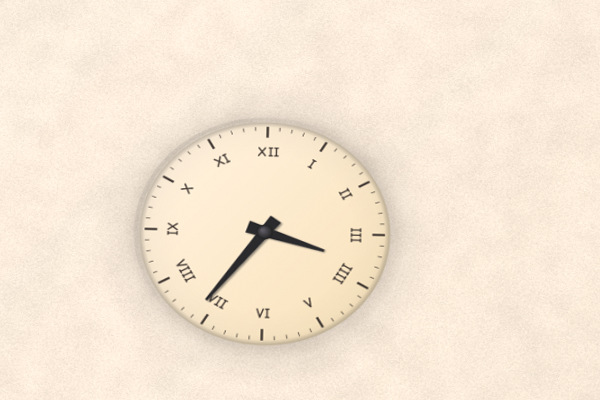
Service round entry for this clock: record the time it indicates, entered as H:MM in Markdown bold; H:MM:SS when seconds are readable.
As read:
**3:36**
